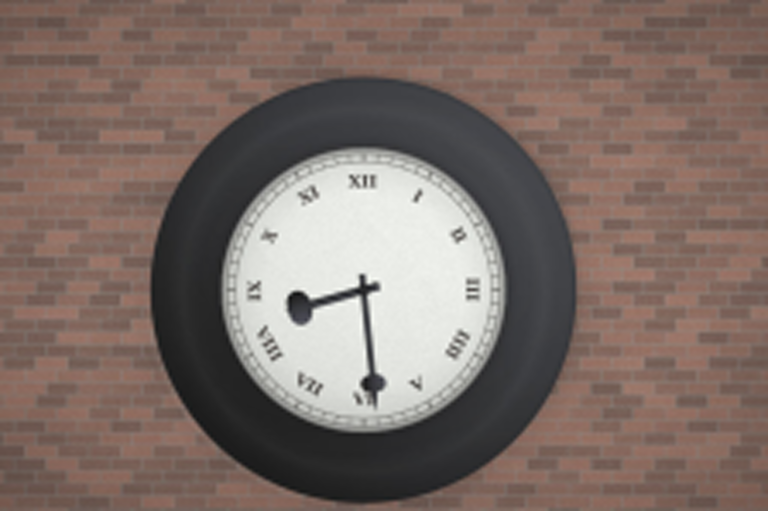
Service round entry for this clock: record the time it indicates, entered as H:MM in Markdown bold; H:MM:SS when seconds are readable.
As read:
**8:29**
